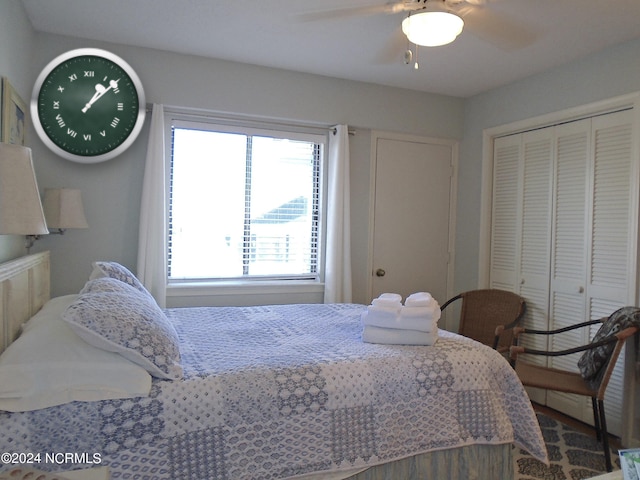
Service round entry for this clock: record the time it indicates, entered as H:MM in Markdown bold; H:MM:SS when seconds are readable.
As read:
**1:08**
